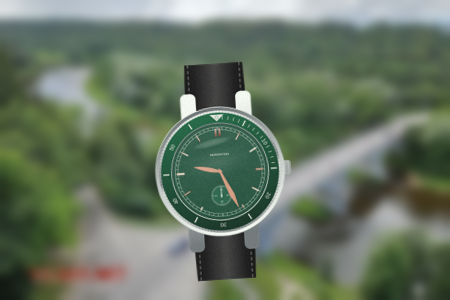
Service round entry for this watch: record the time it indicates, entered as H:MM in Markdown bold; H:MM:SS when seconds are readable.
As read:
**9:26**
